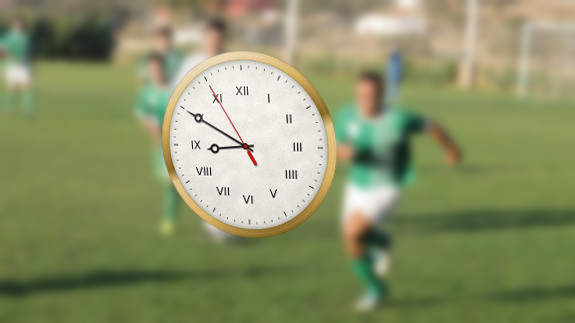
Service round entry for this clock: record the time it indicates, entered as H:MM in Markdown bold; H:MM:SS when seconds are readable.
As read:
**8:49:55**
